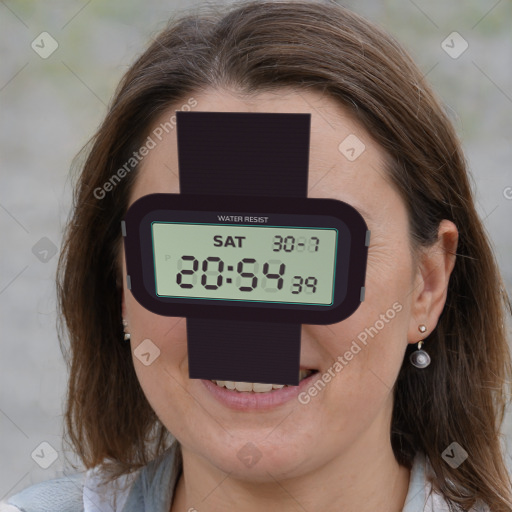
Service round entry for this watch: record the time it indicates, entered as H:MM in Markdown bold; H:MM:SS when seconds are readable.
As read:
**20:54:39**
